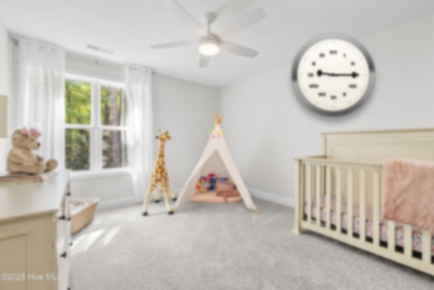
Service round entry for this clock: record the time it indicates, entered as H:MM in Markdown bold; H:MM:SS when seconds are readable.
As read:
**9:15**
